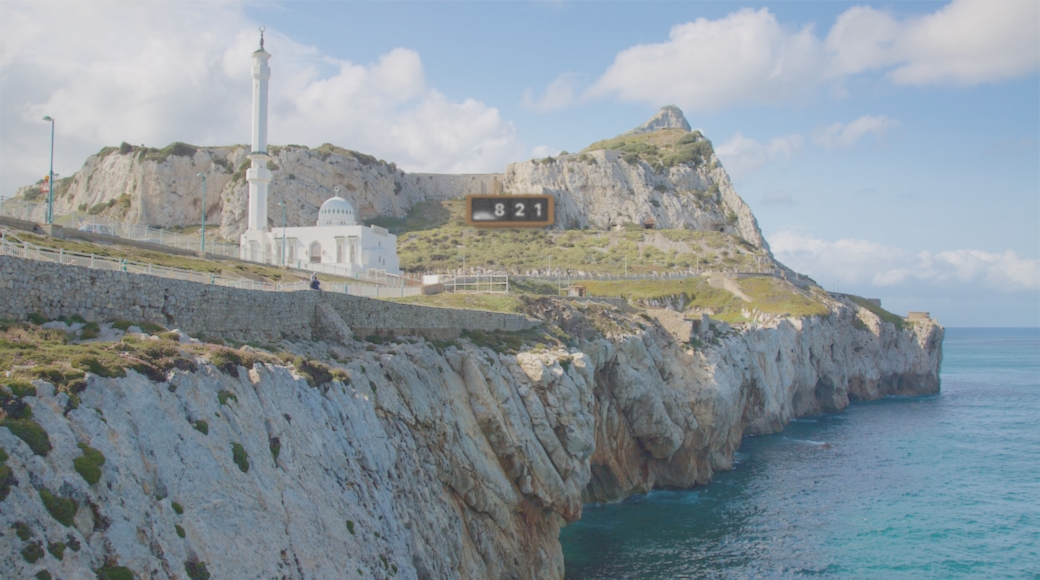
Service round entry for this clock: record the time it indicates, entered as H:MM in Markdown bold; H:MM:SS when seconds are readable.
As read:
**8:21**
